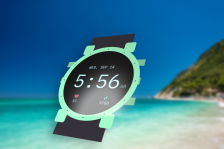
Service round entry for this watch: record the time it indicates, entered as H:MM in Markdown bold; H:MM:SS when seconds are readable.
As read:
**5:56**
